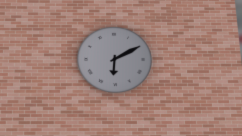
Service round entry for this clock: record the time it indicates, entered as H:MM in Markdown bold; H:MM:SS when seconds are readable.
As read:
**6:10**
